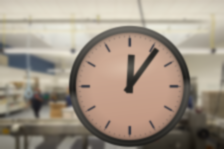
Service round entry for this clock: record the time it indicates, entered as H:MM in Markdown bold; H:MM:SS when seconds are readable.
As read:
**12:06**
